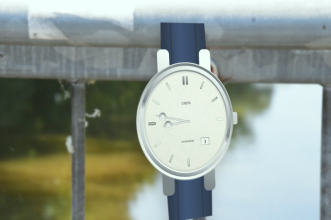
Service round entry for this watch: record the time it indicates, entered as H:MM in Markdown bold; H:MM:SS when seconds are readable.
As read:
**8:47**
